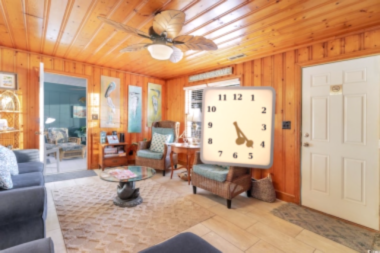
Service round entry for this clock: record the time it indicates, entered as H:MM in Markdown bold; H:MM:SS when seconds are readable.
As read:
**5:23**
